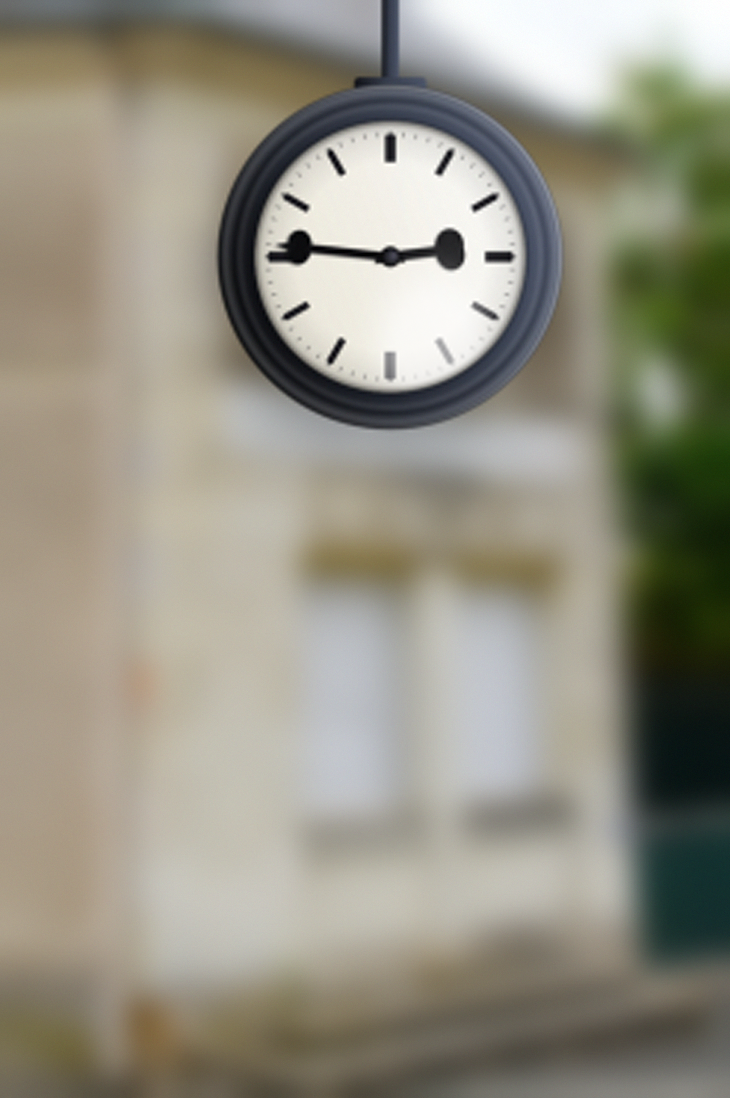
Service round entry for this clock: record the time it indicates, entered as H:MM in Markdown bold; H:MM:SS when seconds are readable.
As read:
**2:46**
